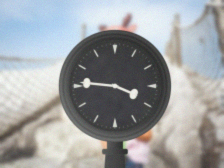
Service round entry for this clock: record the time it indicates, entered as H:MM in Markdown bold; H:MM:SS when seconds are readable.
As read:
**3:46**
